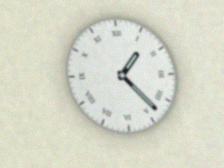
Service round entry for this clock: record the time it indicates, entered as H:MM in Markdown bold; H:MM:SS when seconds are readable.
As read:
**1:23**
